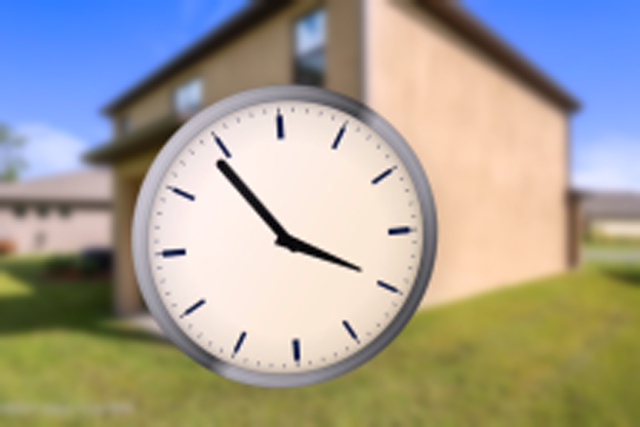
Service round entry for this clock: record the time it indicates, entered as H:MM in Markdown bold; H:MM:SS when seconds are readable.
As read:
**3:54**
